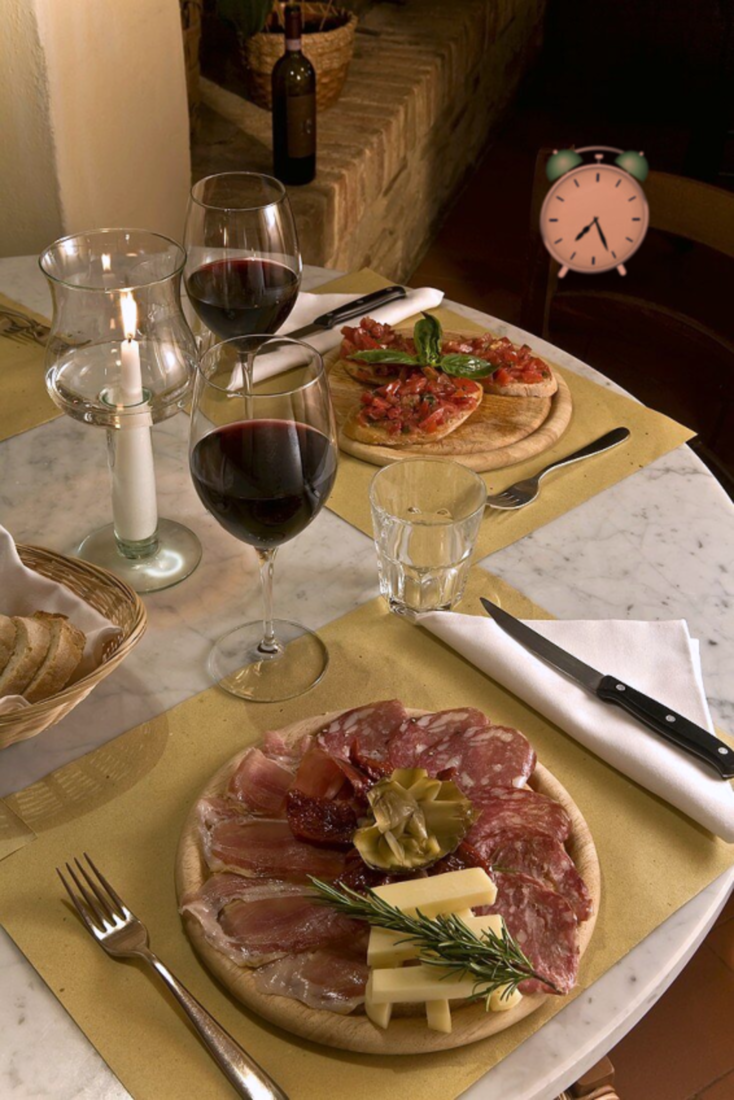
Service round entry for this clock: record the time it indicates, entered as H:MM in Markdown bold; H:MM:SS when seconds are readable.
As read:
**7:26**
